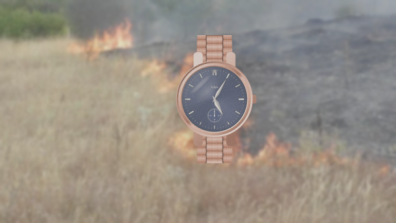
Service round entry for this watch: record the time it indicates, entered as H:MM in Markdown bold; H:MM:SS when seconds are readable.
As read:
**5:05**
